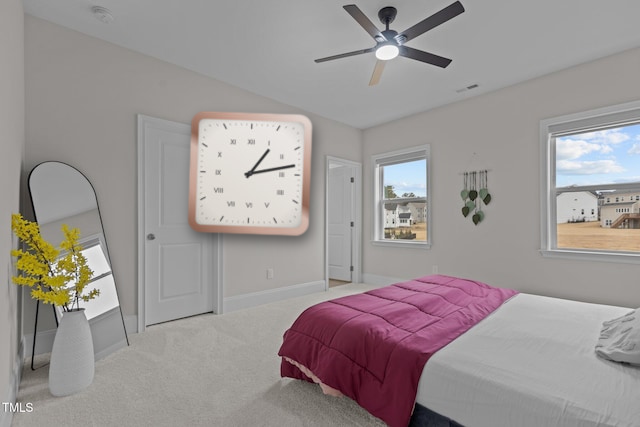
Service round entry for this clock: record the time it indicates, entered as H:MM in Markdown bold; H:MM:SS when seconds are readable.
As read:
**1:13**
